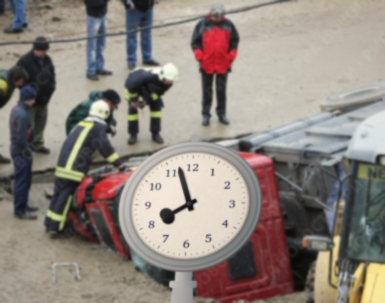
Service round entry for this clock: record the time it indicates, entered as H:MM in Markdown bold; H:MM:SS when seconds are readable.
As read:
**7:57**
